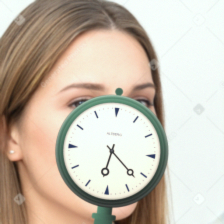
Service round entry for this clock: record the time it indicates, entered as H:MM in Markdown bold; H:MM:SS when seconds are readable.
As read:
**6:22**
